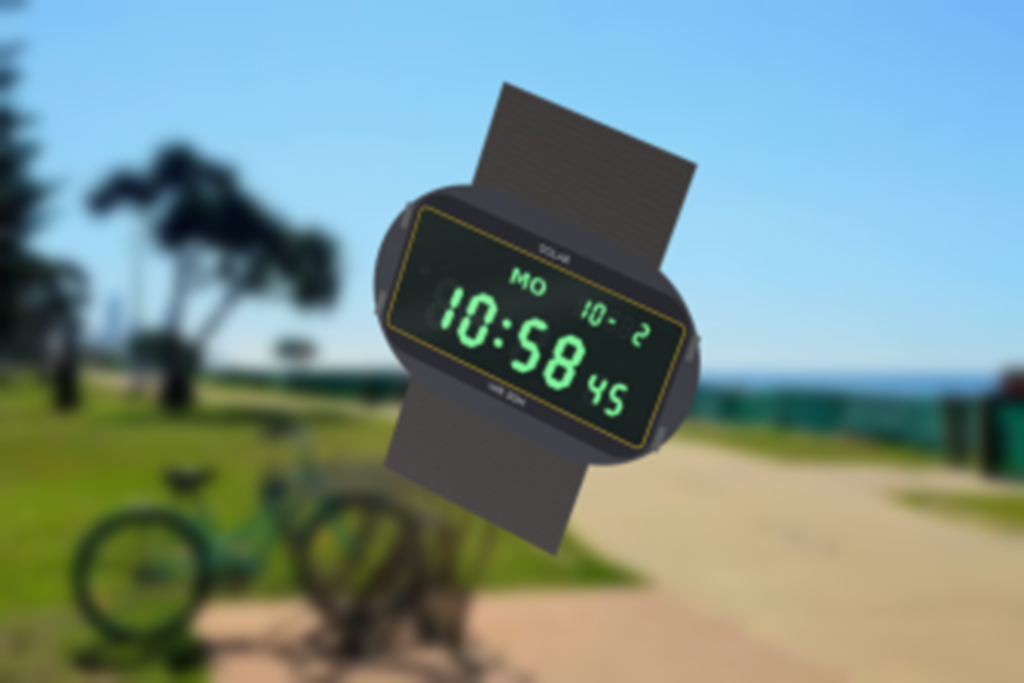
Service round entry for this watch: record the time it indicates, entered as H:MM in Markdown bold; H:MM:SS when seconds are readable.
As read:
**10:58:45**
